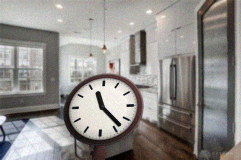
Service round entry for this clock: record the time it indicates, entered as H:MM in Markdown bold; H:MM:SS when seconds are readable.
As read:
**11:23**
